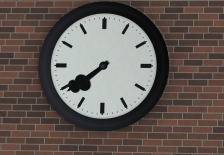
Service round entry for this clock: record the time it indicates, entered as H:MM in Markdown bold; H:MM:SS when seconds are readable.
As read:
**7:39**
